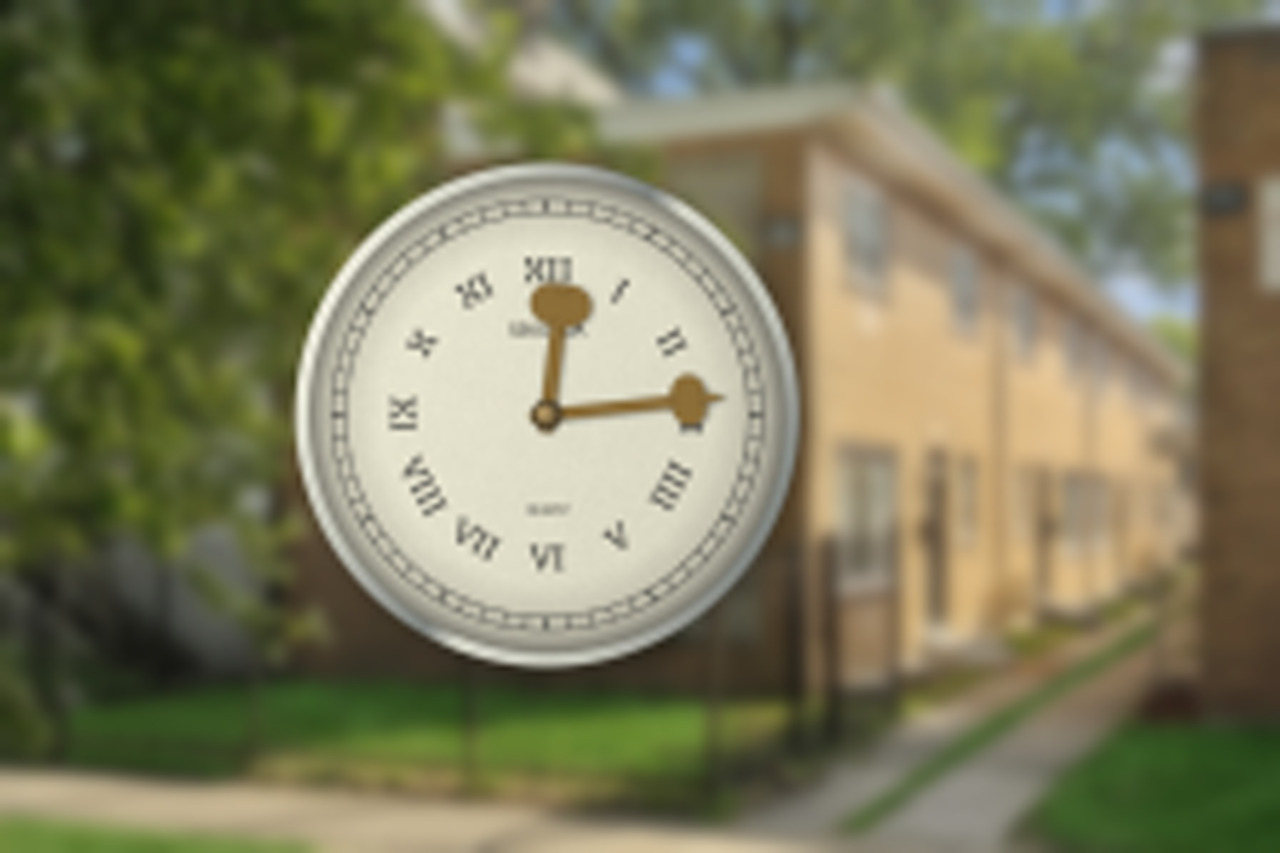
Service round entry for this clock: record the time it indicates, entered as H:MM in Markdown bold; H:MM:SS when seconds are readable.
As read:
**12:14**
